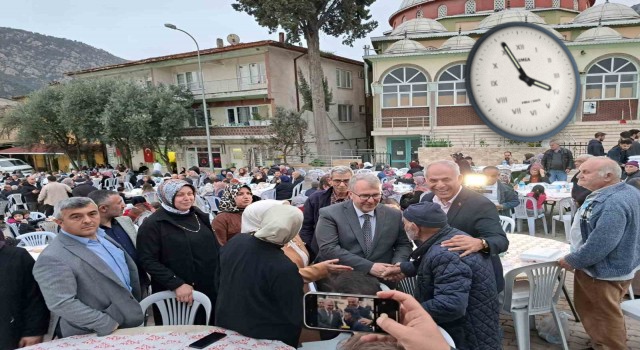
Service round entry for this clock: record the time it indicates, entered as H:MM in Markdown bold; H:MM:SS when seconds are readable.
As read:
**3:56**
